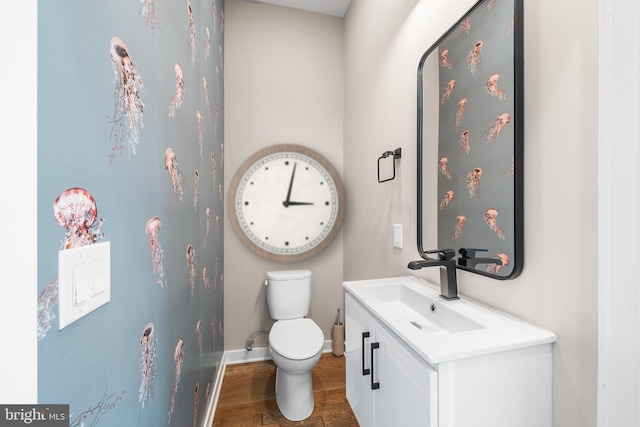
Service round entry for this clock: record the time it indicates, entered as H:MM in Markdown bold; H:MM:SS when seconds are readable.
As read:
**3:02**
